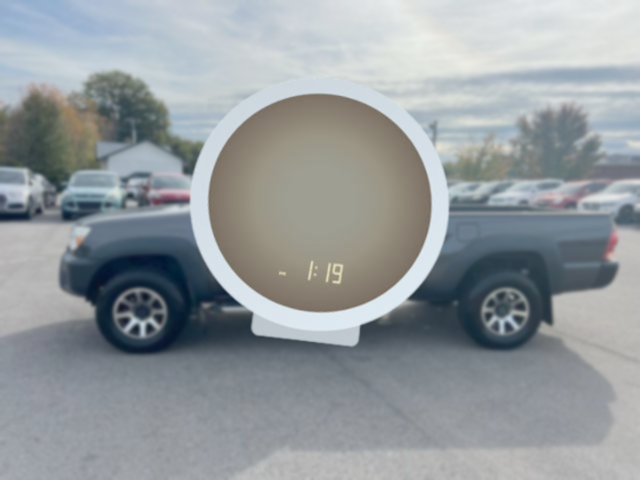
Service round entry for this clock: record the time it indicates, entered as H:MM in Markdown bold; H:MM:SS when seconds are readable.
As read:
**1:19**
